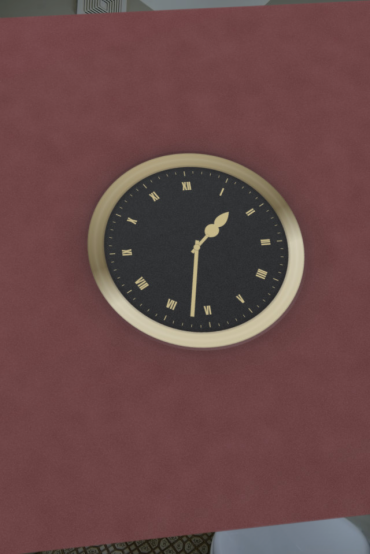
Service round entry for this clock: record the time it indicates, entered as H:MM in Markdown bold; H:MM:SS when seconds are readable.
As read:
**1:32**
